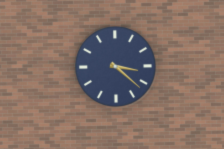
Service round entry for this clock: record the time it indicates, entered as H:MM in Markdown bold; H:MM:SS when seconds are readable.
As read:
**3:22**
